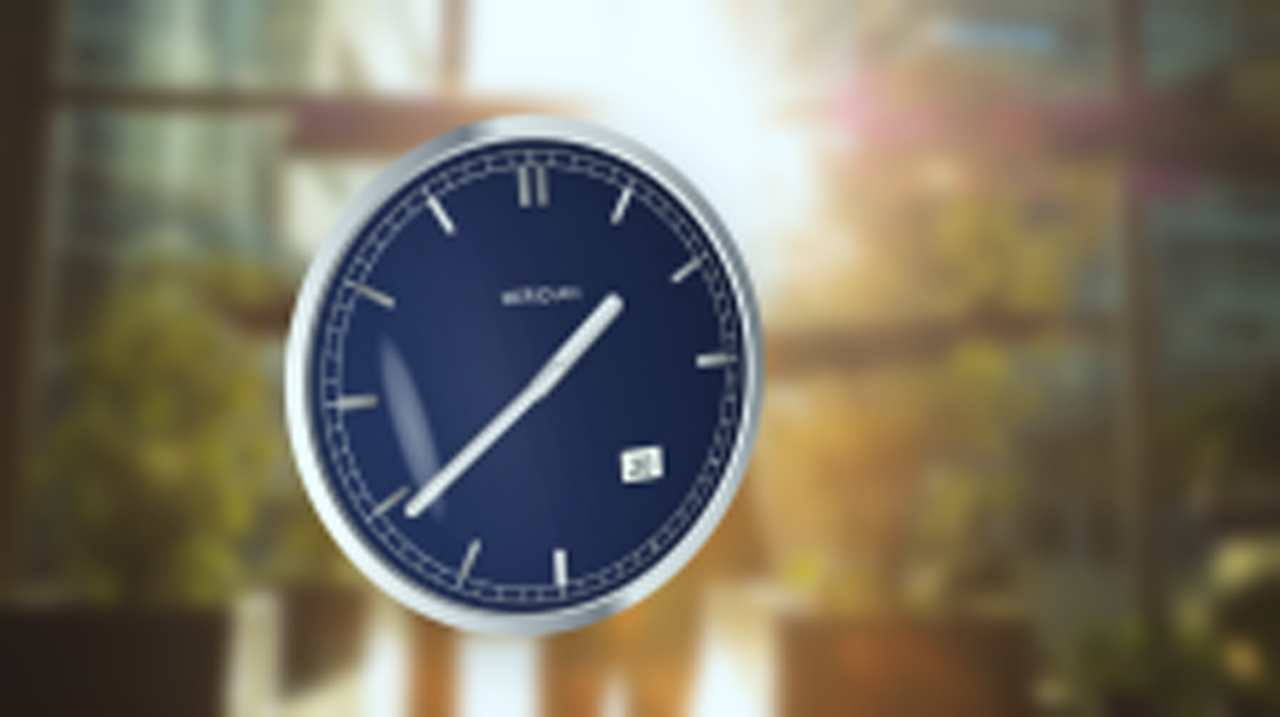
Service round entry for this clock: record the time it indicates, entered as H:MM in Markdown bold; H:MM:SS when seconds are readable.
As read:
**1:39**
